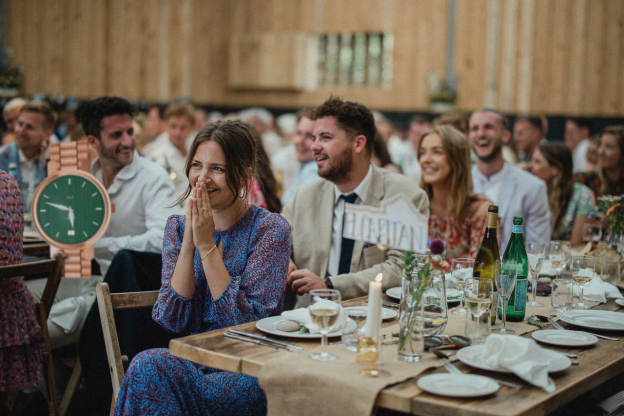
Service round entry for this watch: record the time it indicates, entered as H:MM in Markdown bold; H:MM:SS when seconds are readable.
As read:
**5:48**
